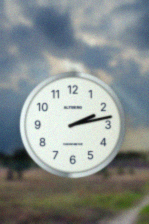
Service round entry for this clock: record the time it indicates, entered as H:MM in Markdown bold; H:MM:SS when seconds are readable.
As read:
**2:13**
